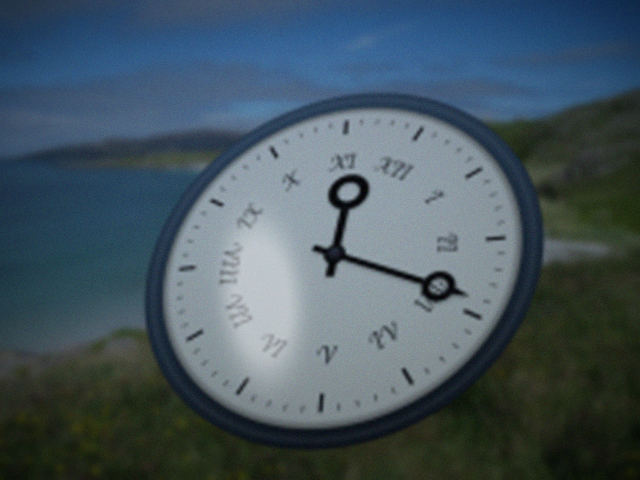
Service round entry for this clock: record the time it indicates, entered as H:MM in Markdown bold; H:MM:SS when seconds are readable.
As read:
**11:14**
